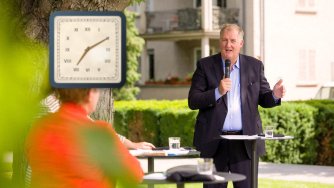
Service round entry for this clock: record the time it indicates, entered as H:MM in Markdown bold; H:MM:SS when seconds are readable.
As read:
**7:10**
